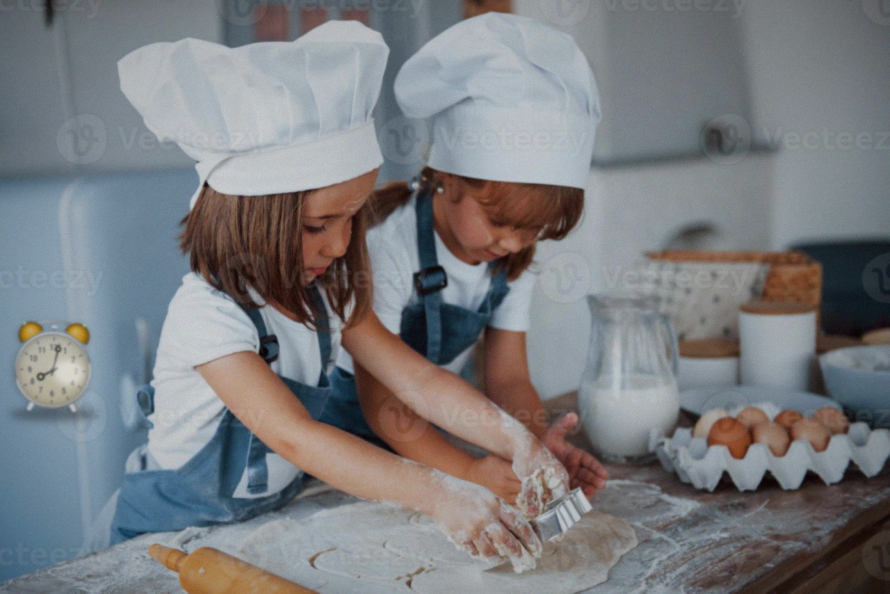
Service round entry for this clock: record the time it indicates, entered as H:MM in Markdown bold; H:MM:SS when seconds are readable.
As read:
**8:02**
